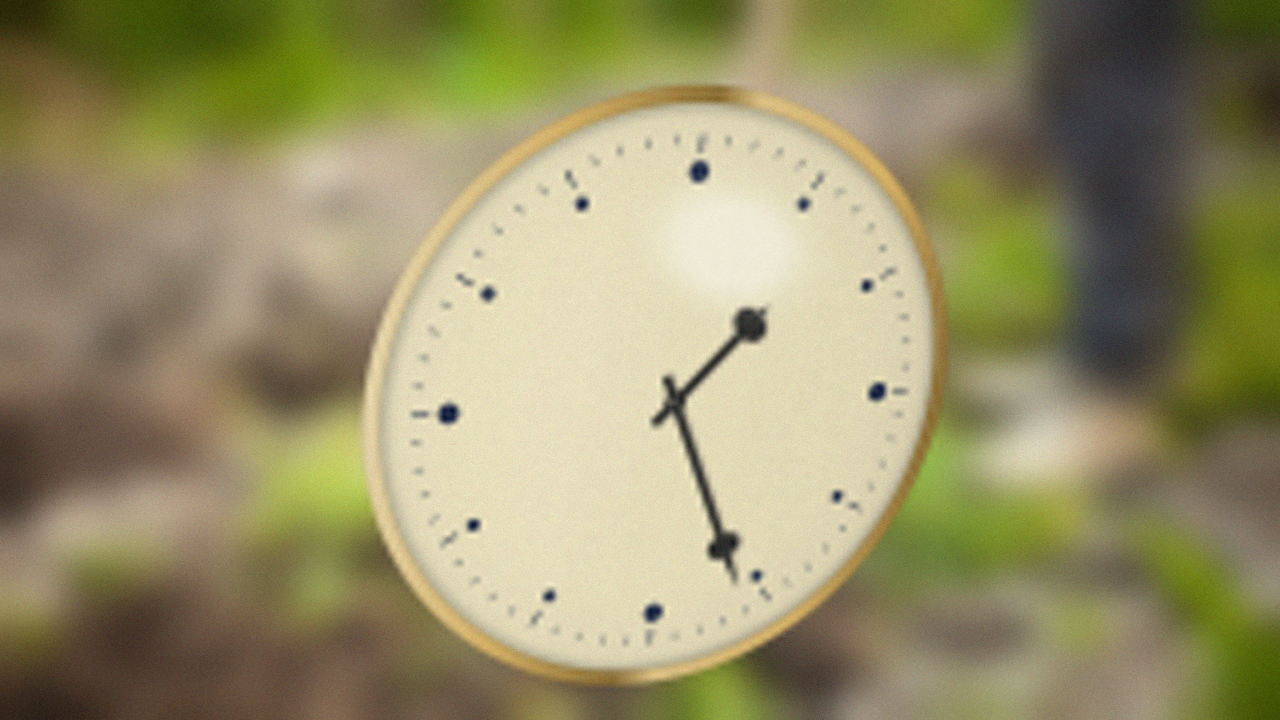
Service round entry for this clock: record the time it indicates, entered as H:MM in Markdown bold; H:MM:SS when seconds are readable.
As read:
**1:26**
